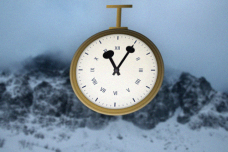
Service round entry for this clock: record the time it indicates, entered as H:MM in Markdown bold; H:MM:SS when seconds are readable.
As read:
**11:05**
